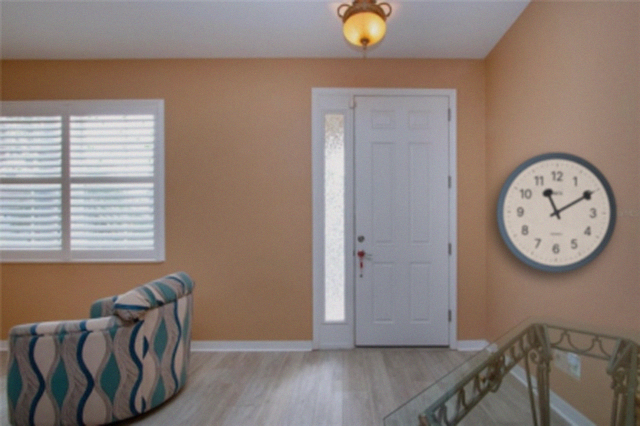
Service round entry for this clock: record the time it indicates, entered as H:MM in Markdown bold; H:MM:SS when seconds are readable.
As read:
**11:10**
